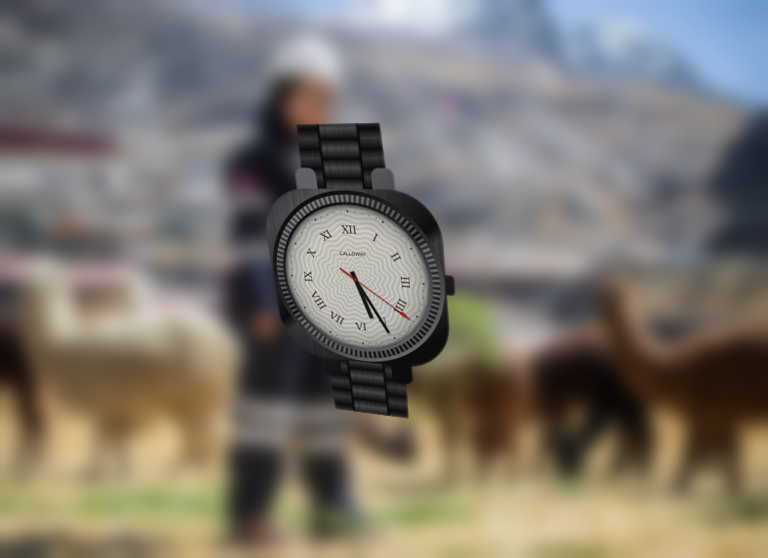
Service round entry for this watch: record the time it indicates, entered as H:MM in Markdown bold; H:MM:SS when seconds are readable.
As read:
**5:25:21**
